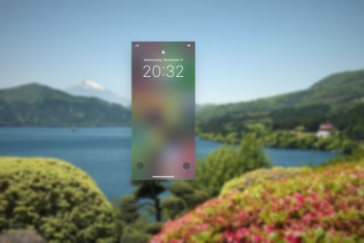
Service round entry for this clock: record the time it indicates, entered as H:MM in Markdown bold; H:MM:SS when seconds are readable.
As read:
**20:32**
